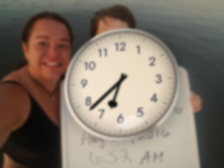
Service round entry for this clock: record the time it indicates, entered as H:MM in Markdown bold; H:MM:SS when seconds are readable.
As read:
**6:38**
